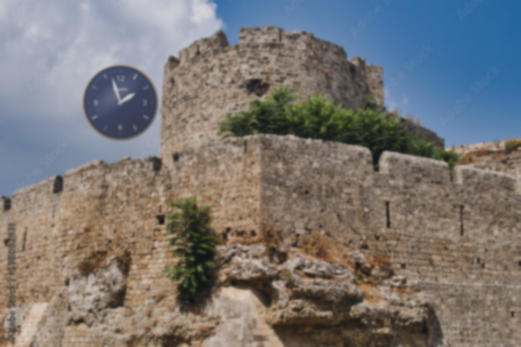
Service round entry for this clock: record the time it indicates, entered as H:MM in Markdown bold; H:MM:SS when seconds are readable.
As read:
**1:57**
